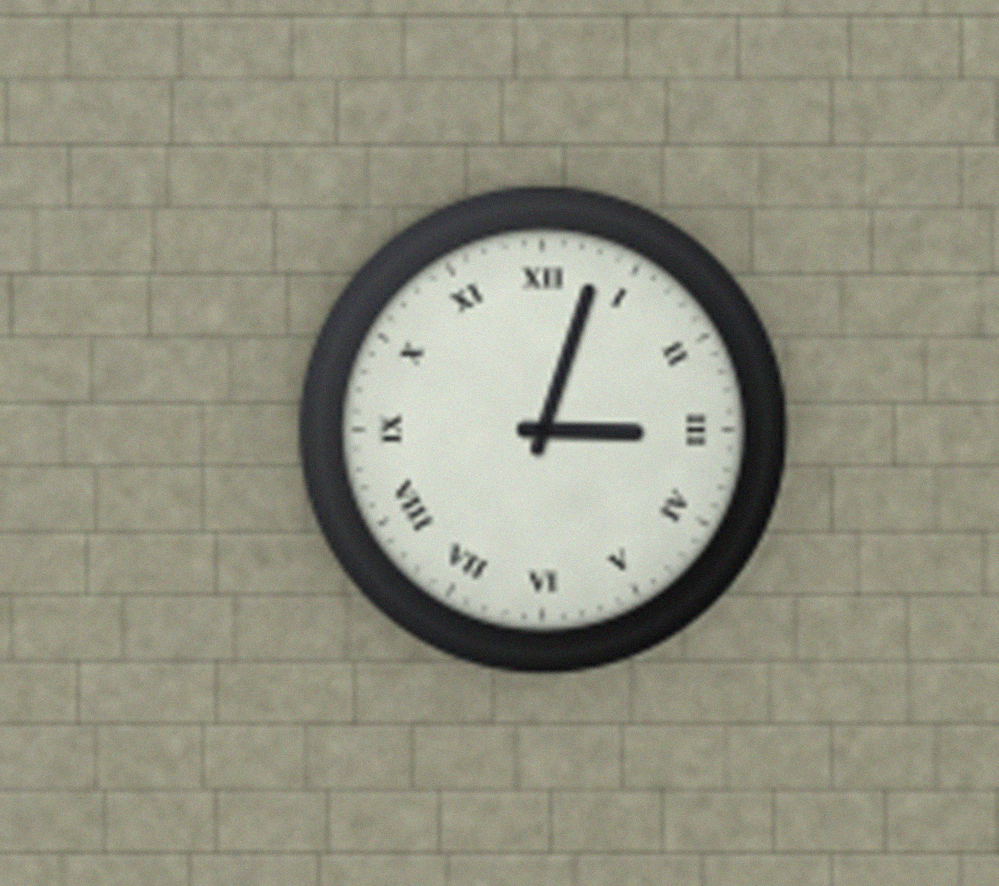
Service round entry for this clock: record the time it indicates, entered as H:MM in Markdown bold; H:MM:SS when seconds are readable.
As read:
**3:03**
